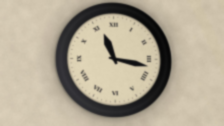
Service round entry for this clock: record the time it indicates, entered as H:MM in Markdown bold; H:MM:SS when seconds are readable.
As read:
**11:17**
